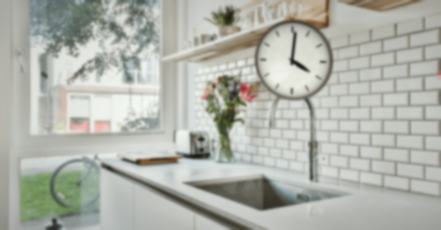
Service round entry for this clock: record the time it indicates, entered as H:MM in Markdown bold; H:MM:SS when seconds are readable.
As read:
**4:01**
